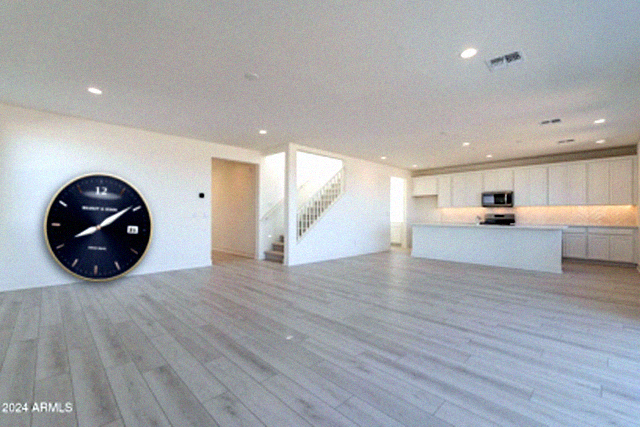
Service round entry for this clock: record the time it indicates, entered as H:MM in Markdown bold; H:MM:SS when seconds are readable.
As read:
**8:09**
